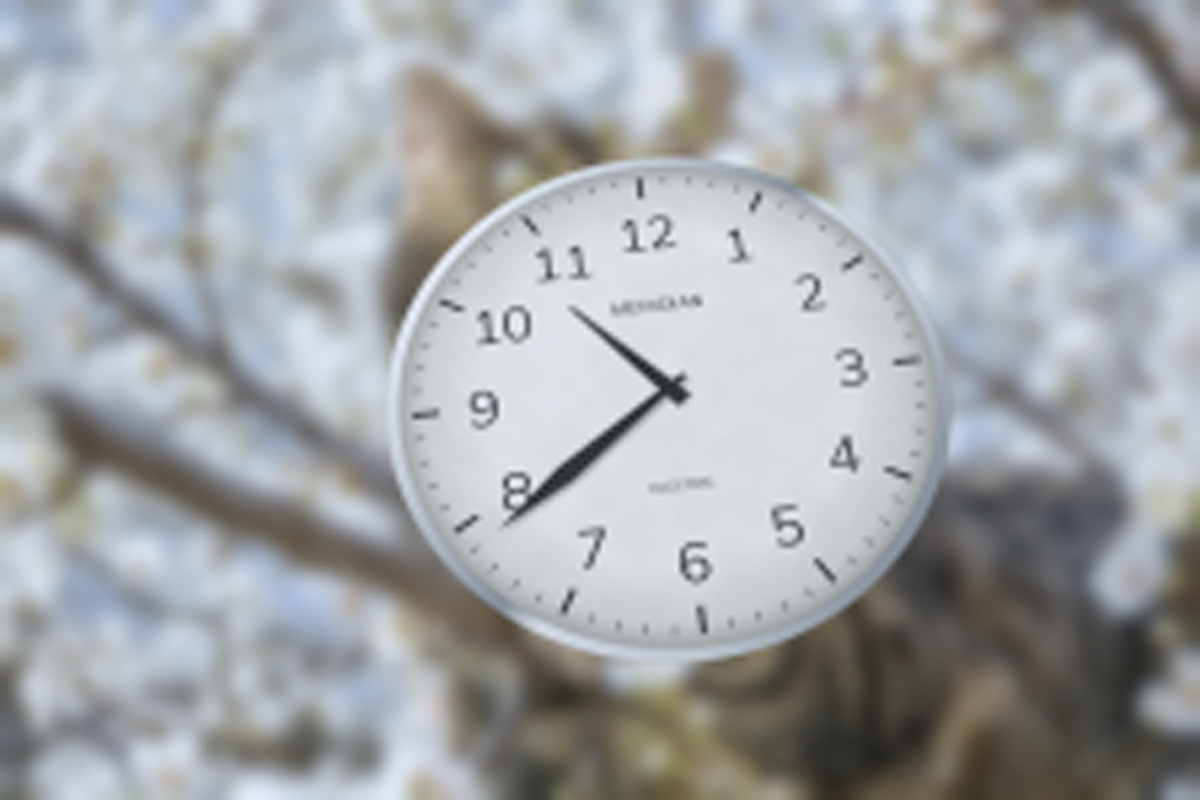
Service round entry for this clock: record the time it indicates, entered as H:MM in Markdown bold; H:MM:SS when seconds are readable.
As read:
**10:39**
